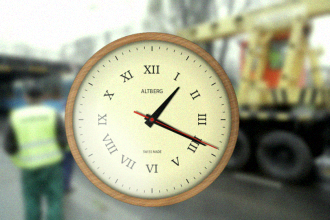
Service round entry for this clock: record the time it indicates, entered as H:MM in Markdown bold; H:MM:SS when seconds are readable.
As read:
**1:19:19**
